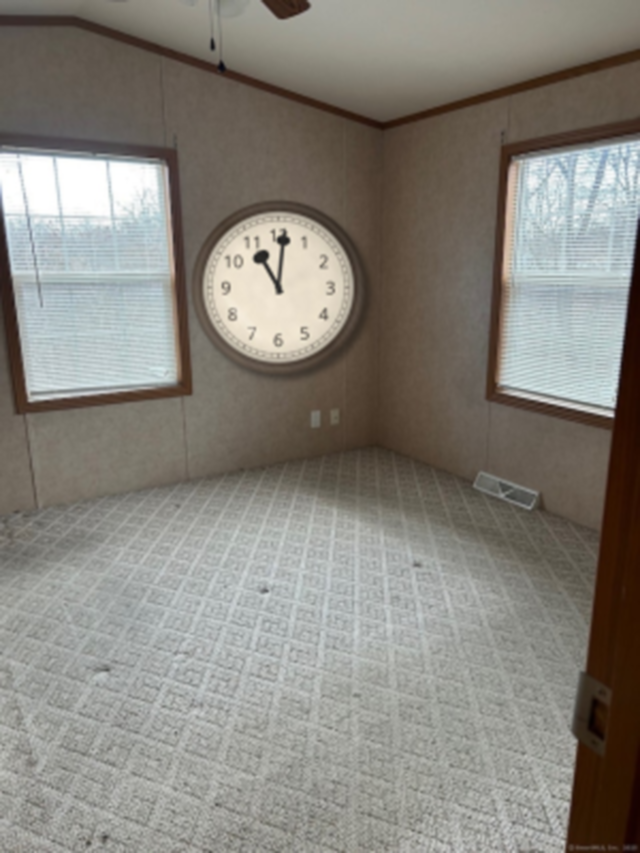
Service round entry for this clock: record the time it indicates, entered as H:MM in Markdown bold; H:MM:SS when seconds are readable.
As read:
**11:01**
